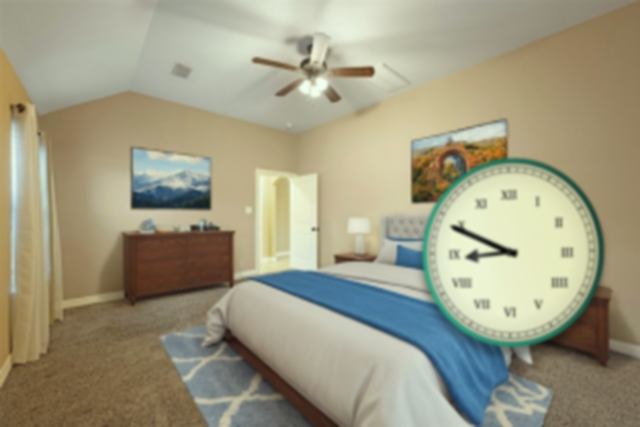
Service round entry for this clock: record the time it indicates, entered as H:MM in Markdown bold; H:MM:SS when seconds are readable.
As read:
**8:49**
